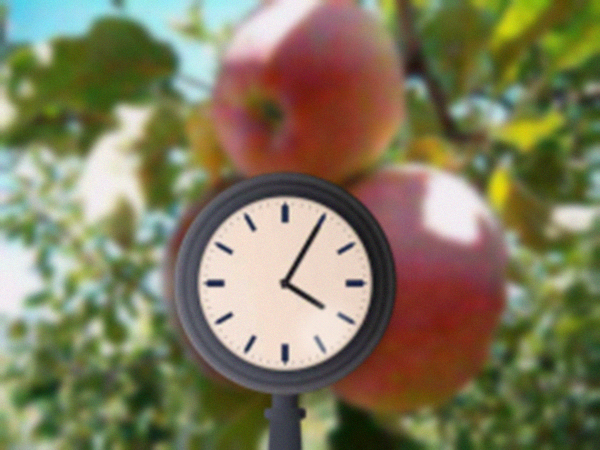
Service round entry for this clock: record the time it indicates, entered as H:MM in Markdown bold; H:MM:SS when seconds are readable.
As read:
**4:05**
